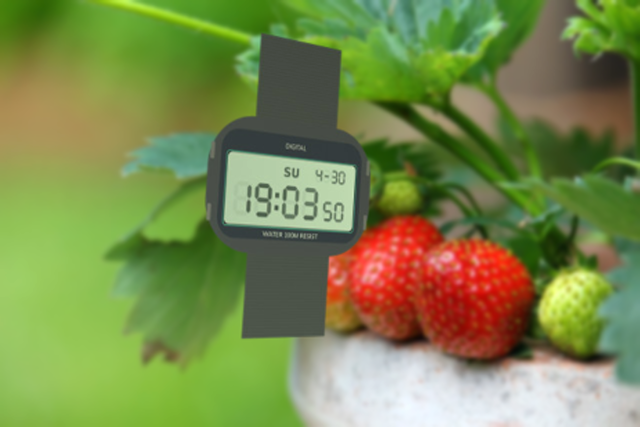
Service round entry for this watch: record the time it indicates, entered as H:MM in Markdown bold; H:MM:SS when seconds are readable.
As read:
**19:03:50**
